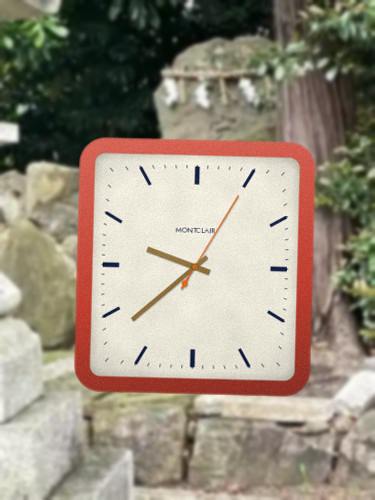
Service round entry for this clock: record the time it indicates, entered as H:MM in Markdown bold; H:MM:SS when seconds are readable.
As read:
**9:38:05**
